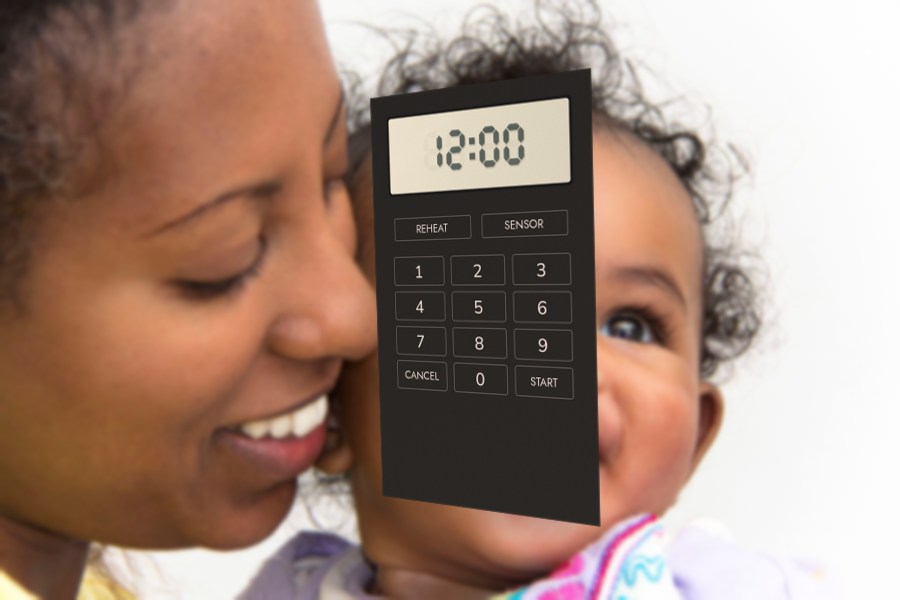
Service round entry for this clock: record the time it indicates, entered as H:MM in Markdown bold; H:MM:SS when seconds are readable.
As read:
**12:00**
